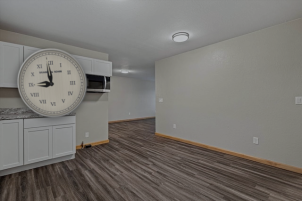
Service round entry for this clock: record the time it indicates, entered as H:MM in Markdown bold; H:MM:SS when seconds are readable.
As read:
**8:59**
